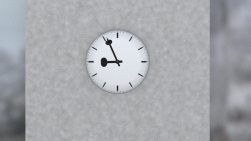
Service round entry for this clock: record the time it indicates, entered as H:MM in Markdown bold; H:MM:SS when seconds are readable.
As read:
**8:56**
